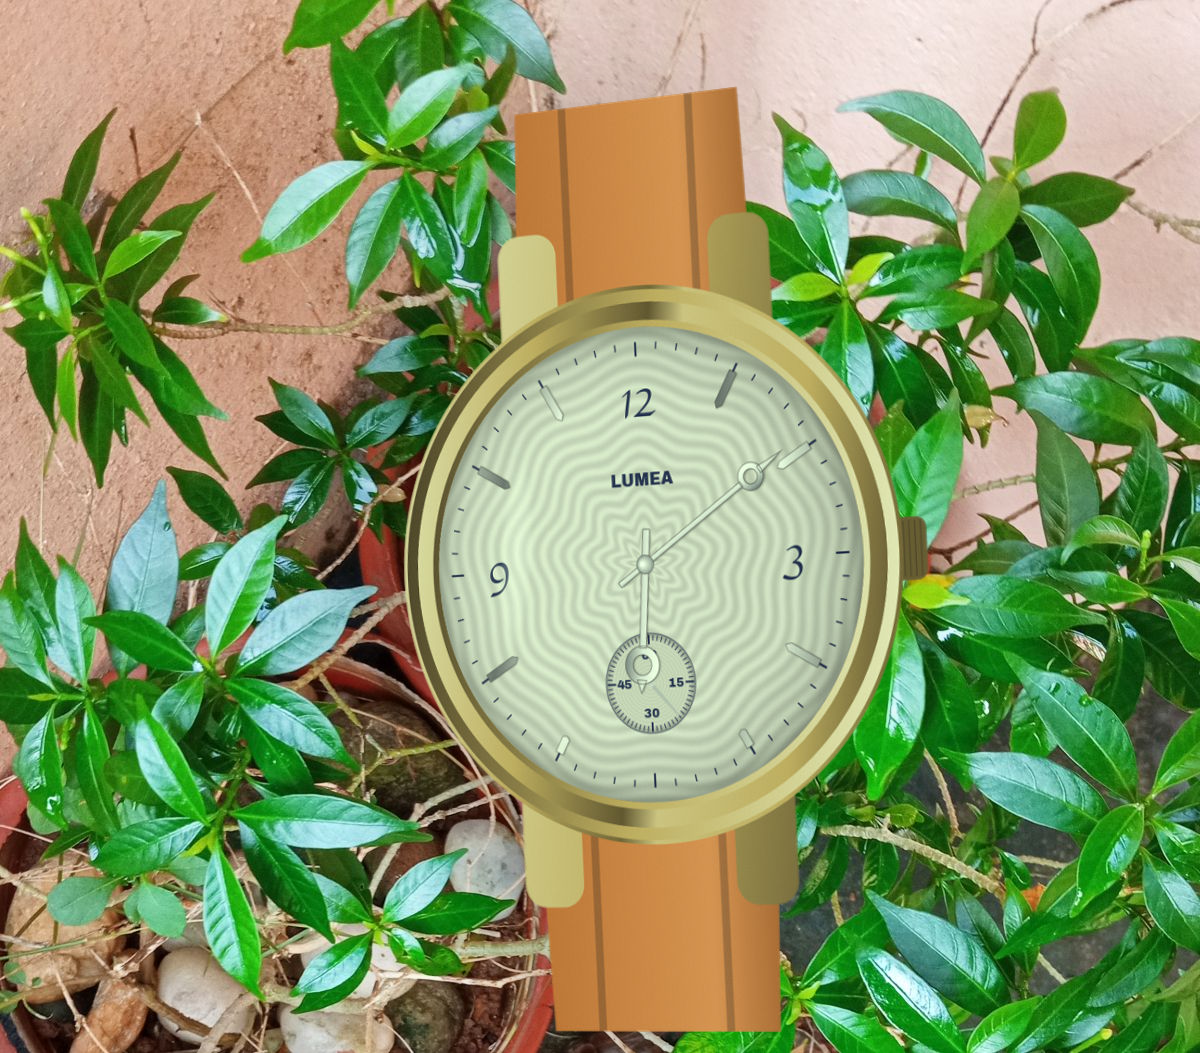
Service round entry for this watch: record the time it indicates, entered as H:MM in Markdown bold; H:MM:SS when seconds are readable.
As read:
**6:09:23**
